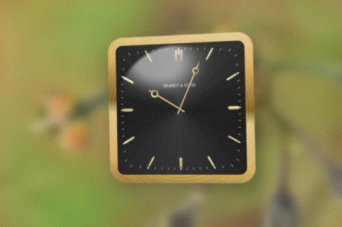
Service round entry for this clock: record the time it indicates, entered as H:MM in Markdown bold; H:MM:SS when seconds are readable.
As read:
**10:04**
